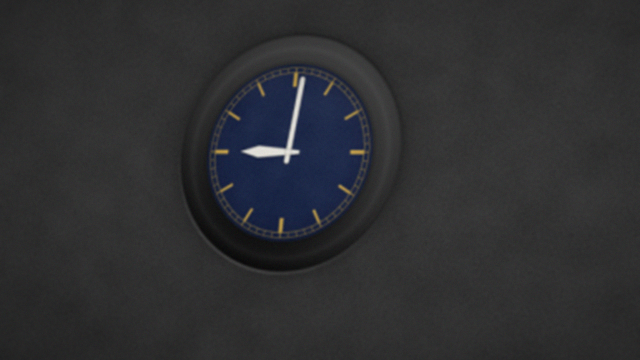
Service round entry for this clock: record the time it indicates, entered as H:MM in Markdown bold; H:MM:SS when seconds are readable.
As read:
**9:01**
